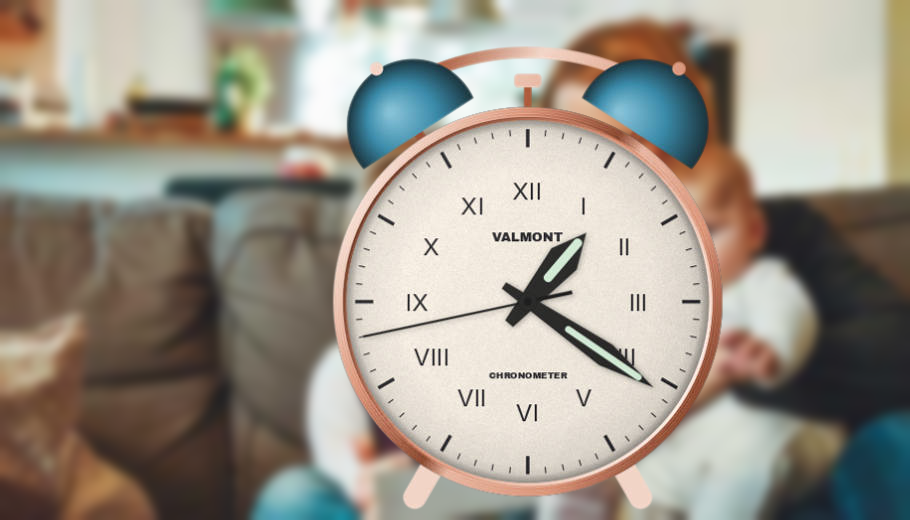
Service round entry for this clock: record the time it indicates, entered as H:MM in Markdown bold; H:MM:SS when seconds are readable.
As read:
**1:20:43**
